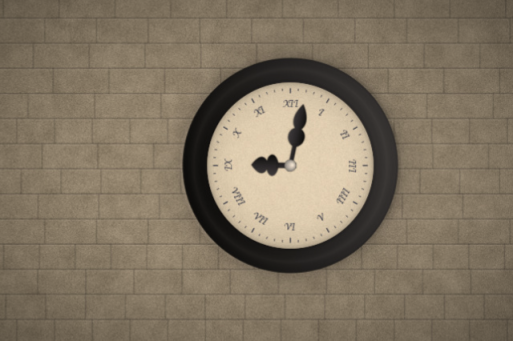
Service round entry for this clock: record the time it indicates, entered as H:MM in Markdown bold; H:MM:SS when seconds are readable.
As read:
**9:02**
